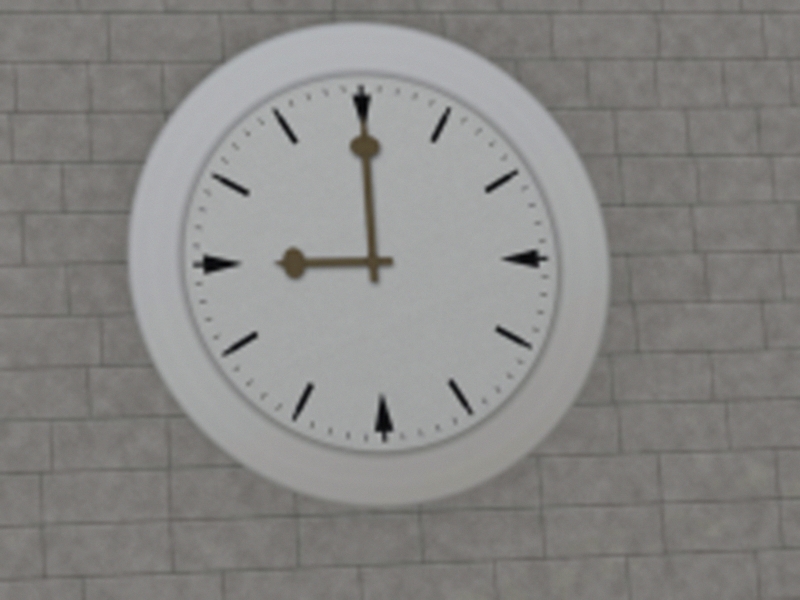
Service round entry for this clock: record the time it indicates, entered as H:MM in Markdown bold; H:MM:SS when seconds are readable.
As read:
**9:00**
